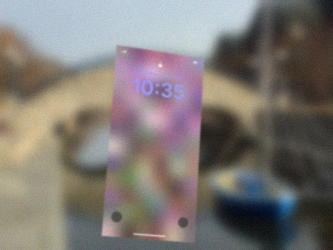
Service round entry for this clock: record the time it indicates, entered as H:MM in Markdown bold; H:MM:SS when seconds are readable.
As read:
**10:35**
